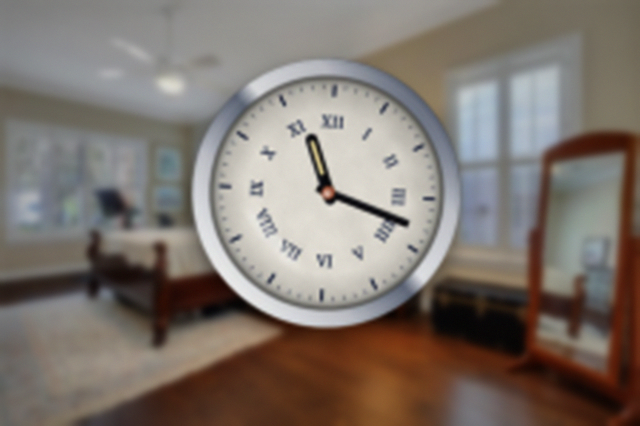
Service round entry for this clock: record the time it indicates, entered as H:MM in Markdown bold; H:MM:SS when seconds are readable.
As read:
**11:18**
